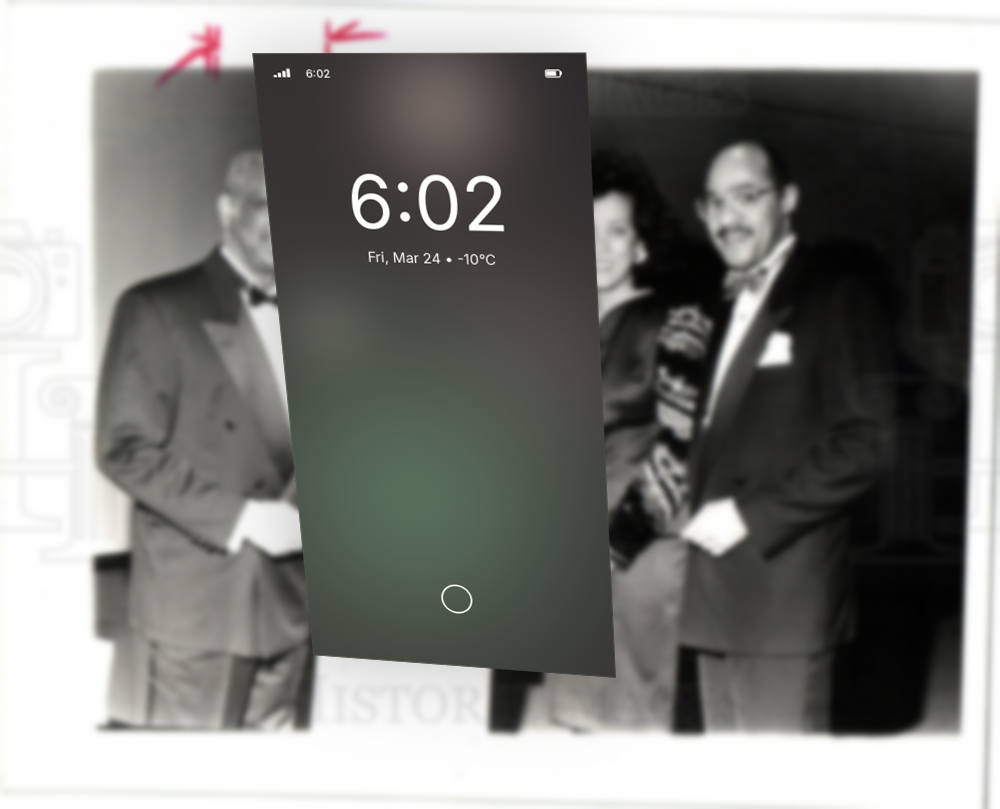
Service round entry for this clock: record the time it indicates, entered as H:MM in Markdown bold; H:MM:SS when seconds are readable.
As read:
**6:02**
